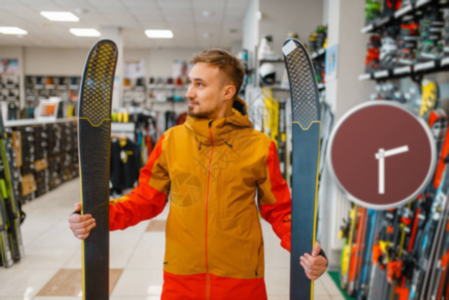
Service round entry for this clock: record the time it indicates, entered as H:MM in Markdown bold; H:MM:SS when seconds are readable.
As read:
**2:30**
